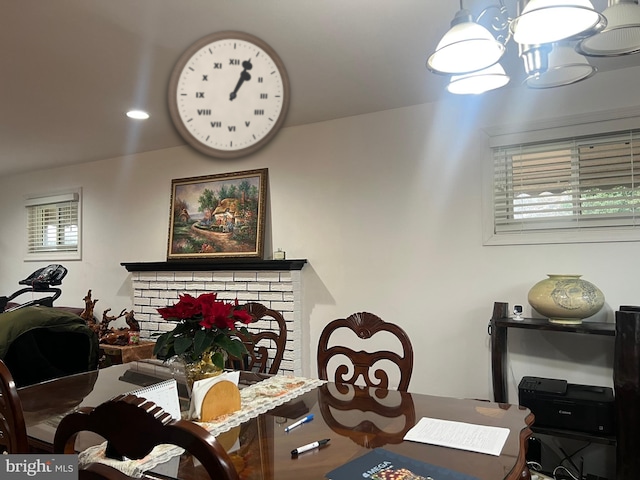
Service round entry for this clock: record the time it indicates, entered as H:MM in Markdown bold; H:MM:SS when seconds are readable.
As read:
**1:04**
